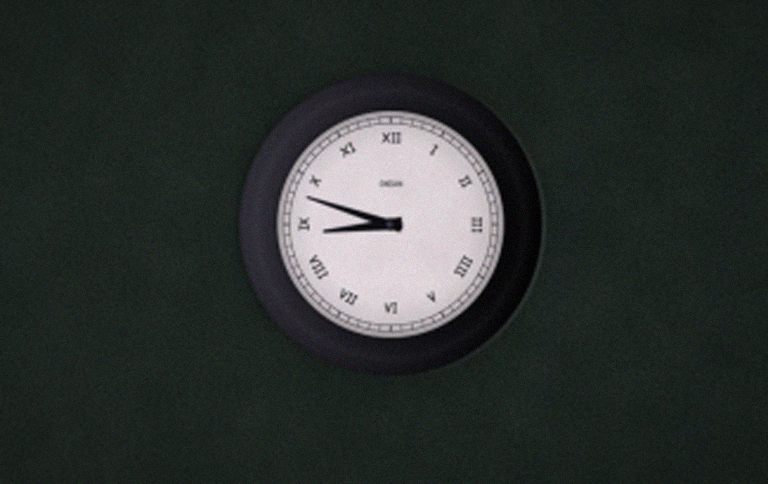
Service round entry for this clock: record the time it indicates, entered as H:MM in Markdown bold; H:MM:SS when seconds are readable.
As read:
**8:48**
